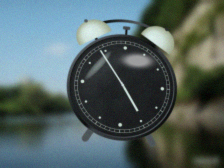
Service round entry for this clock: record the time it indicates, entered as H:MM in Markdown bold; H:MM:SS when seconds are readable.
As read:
**4:54**
